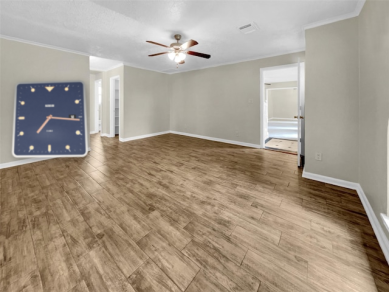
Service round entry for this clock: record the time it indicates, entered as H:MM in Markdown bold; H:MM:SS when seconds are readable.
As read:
**7:16**
